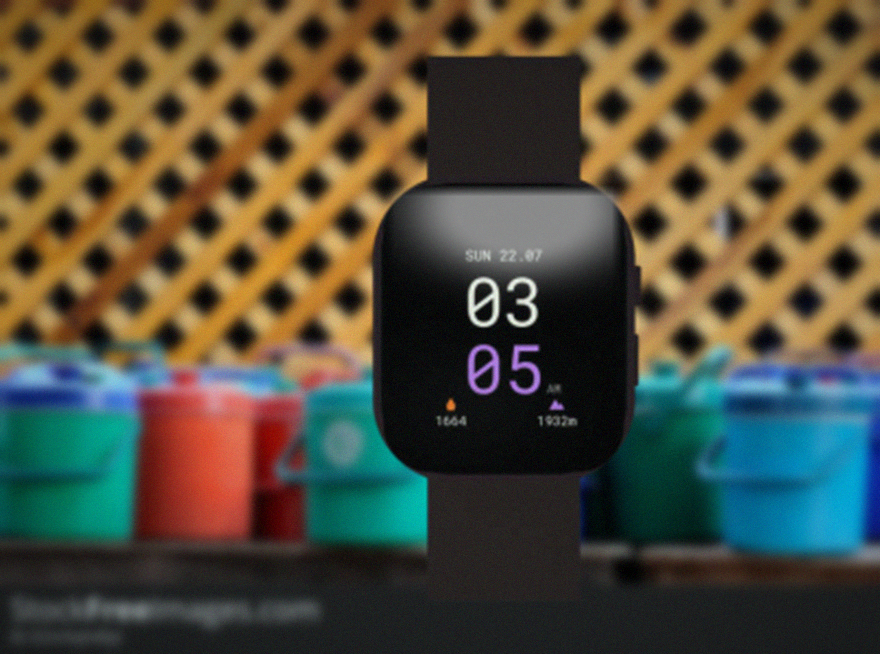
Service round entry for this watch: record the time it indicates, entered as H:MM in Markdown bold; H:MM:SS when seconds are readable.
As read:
**3:05**
